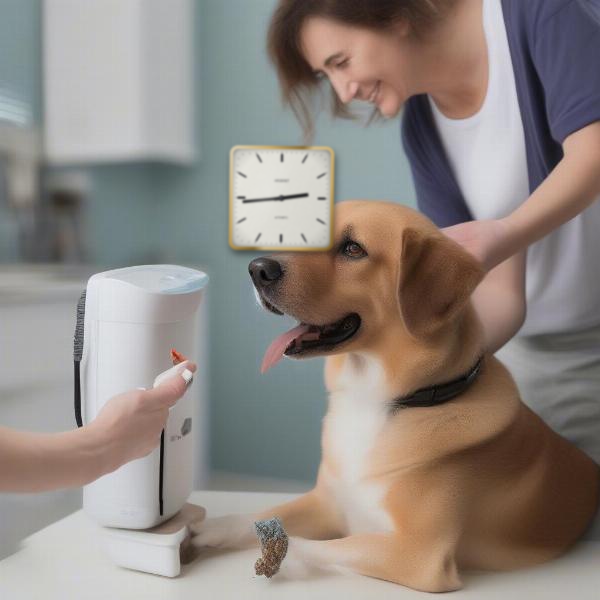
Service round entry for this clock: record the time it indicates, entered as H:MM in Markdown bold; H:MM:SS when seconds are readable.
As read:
**2:44**
